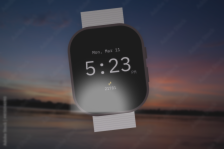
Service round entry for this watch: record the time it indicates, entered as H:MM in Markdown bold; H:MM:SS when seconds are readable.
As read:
**5:23**
